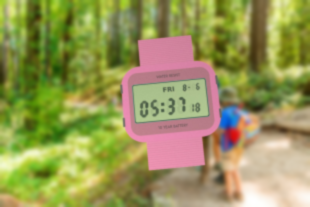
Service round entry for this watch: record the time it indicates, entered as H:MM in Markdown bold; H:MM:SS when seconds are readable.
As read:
**5:37:18**
